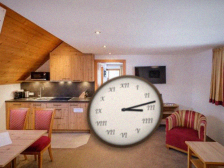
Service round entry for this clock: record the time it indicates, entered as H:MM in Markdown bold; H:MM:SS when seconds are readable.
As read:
**3:13**
